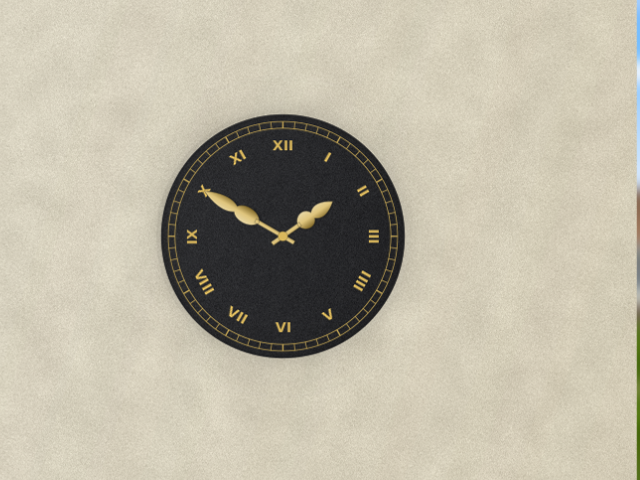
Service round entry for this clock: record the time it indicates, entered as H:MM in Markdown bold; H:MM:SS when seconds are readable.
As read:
**1:50**
